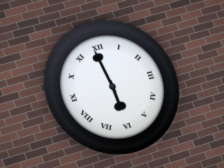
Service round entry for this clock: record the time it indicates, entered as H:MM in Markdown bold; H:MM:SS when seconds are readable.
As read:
**5:59**
